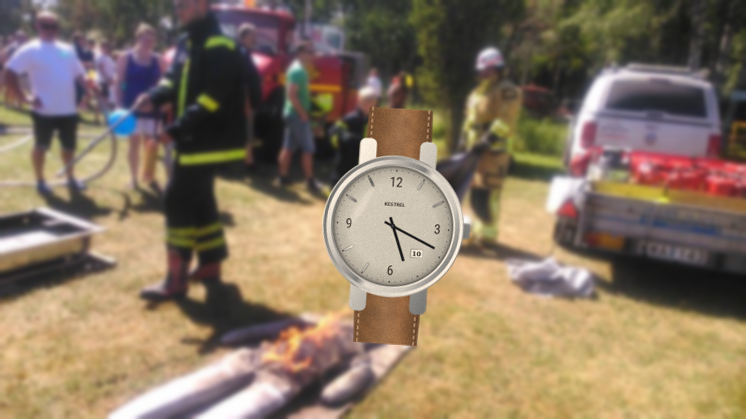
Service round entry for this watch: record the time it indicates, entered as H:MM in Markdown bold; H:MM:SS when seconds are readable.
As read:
**5:19**
